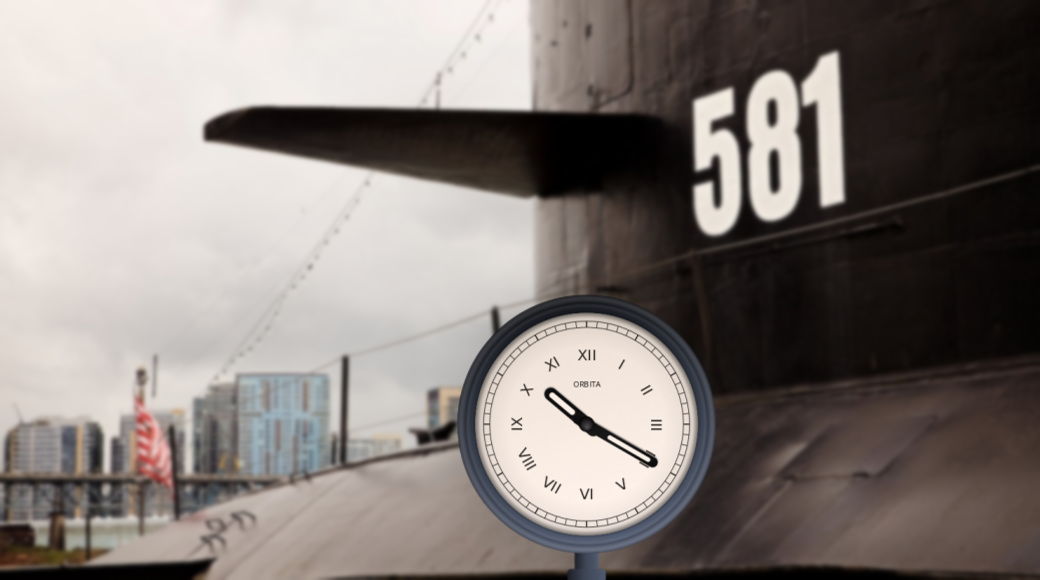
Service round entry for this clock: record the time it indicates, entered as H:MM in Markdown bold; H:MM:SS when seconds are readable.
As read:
**10:20**
